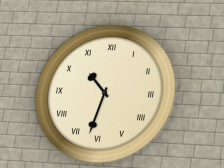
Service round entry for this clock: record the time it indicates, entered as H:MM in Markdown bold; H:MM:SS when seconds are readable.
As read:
**10:32**
